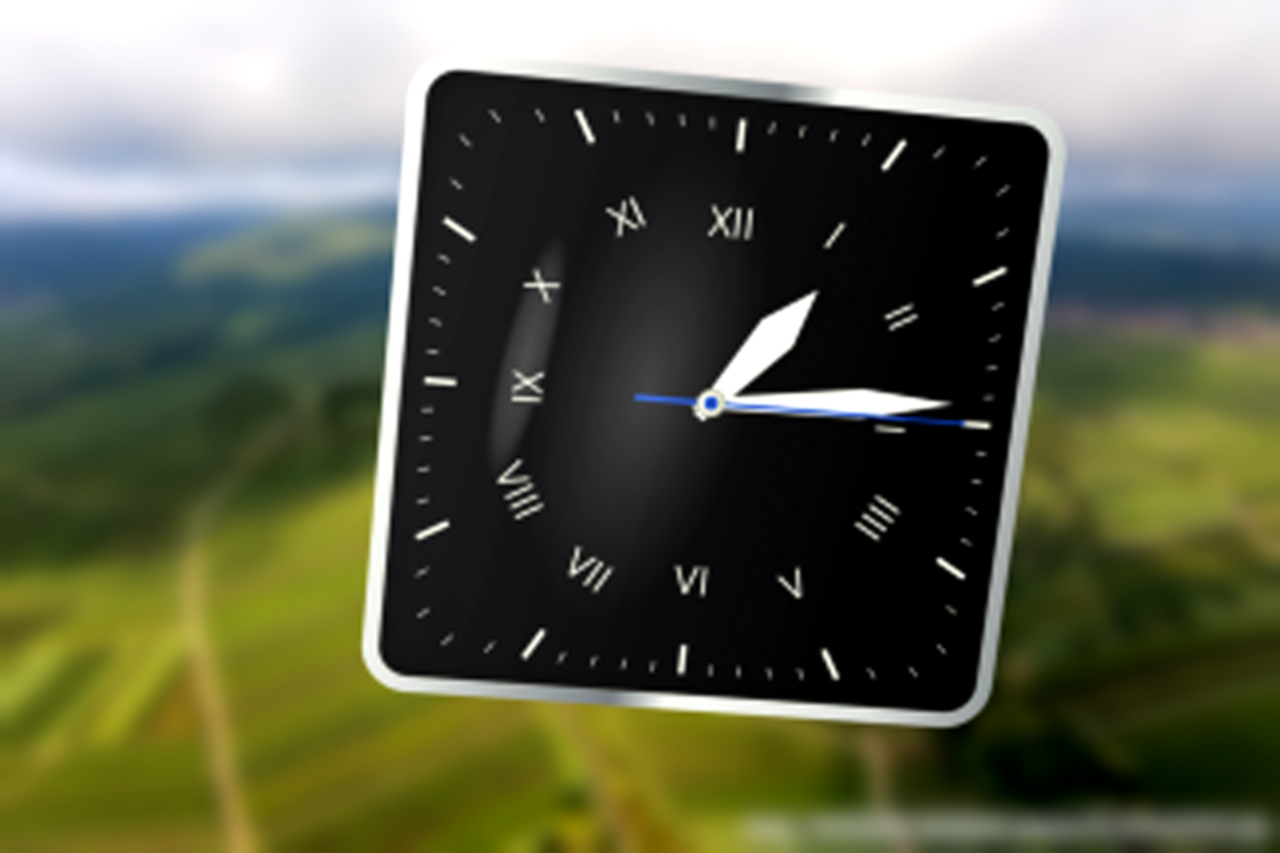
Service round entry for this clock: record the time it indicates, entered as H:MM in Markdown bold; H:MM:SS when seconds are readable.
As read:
**1:14:15**
